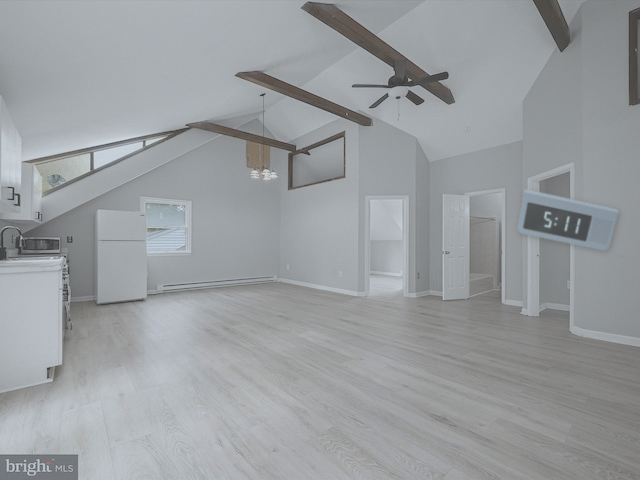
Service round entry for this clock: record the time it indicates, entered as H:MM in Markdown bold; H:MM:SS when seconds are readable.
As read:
**5:11**
